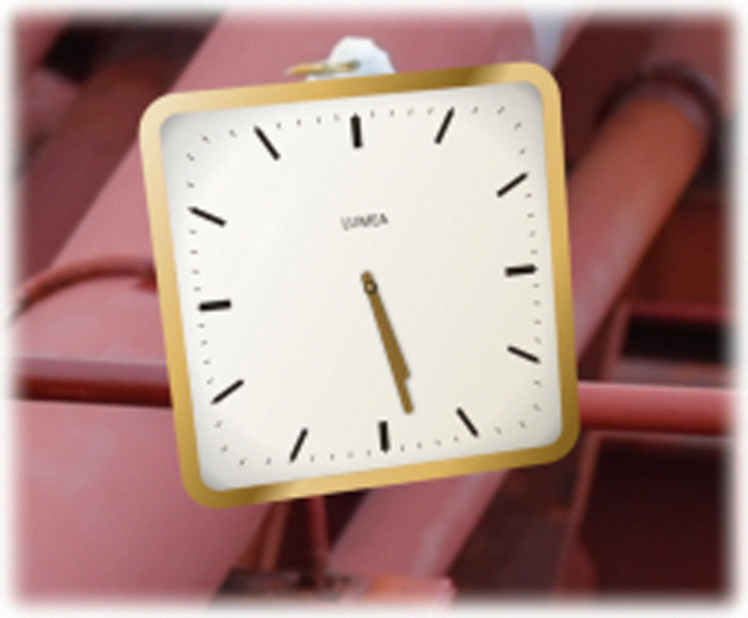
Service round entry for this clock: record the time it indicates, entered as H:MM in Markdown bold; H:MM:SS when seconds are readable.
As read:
**5:28**
